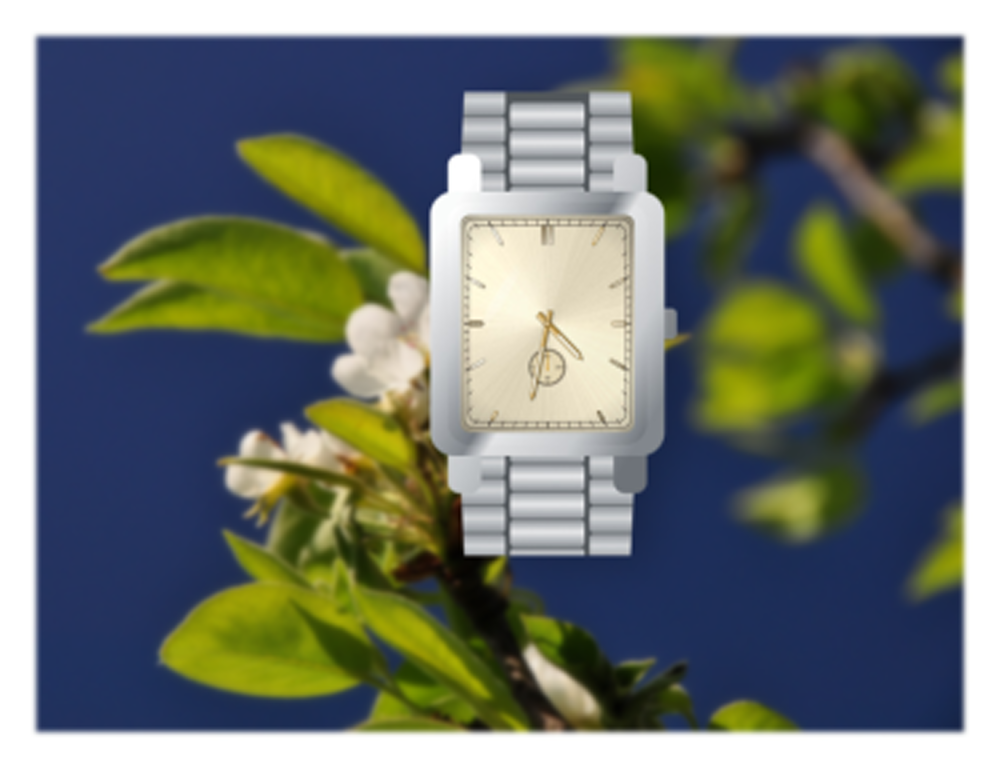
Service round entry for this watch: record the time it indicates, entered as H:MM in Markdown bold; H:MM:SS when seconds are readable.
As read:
**4:32**
